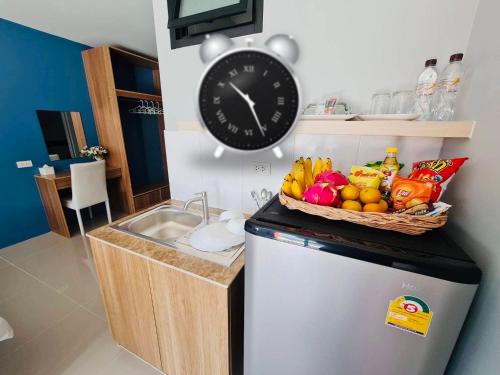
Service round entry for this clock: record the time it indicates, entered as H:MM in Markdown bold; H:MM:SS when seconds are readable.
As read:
**10:26**
